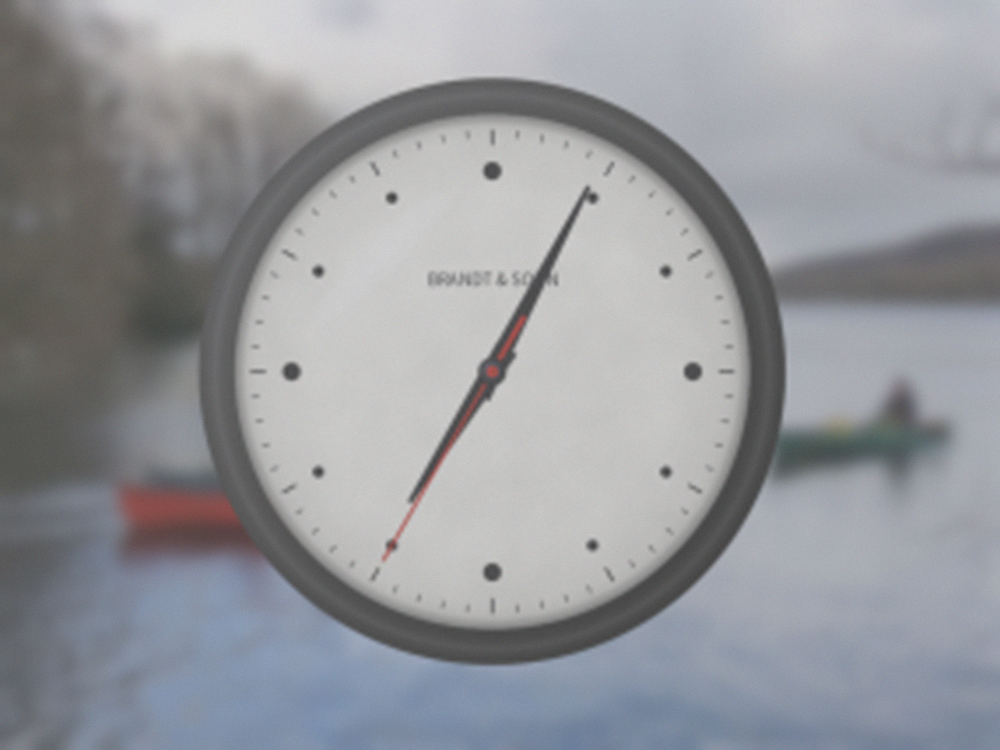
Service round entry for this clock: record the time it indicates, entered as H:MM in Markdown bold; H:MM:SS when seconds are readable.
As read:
**7:04:35**
